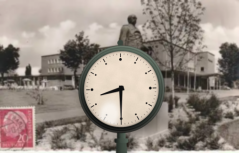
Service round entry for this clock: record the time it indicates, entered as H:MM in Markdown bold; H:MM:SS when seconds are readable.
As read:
**8:30**
